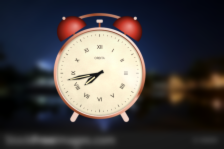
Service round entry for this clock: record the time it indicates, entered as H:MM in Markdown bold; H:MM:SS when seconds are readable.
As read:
**7:43**
